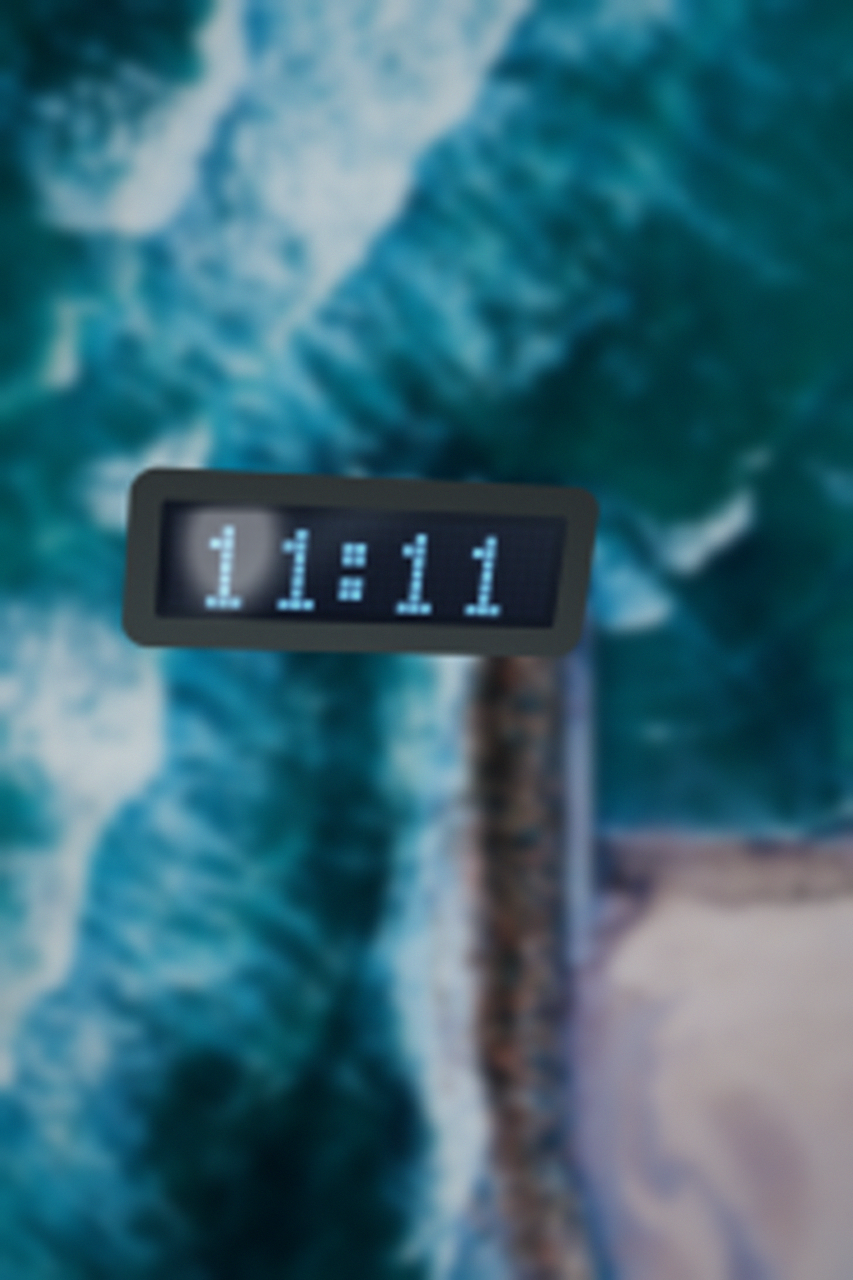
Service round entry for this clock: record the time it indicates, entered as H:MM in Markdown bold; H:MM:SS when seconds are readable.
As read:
**11:11**
